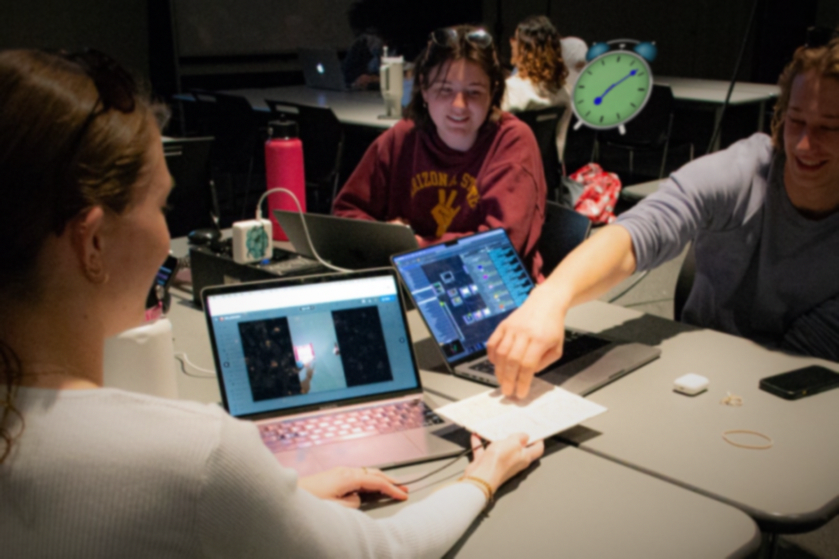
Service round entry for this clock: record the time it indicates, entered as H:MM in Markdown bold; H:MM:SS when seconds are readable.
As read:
**7:08**
